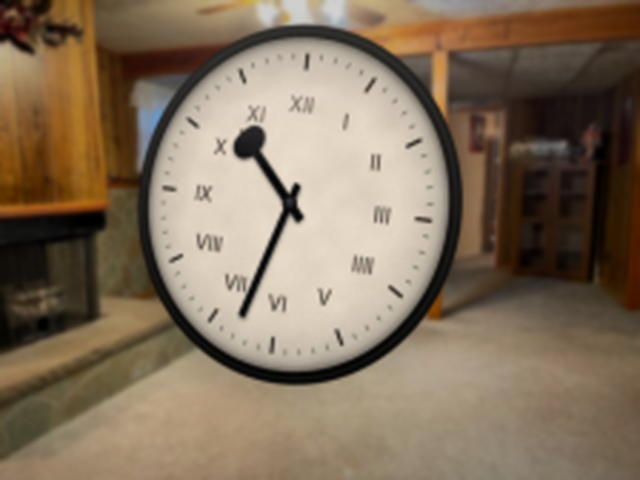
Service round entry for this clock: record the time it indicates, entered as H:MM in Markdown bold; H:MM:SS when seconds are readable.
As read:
**10:33**
